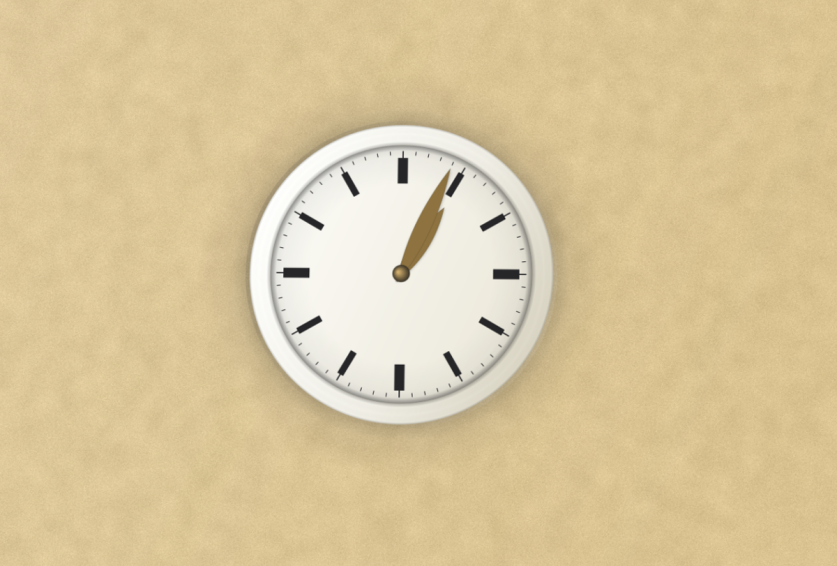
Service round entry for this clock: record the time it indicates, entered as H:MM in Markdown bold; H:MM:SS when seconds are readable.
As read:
**1:04**
